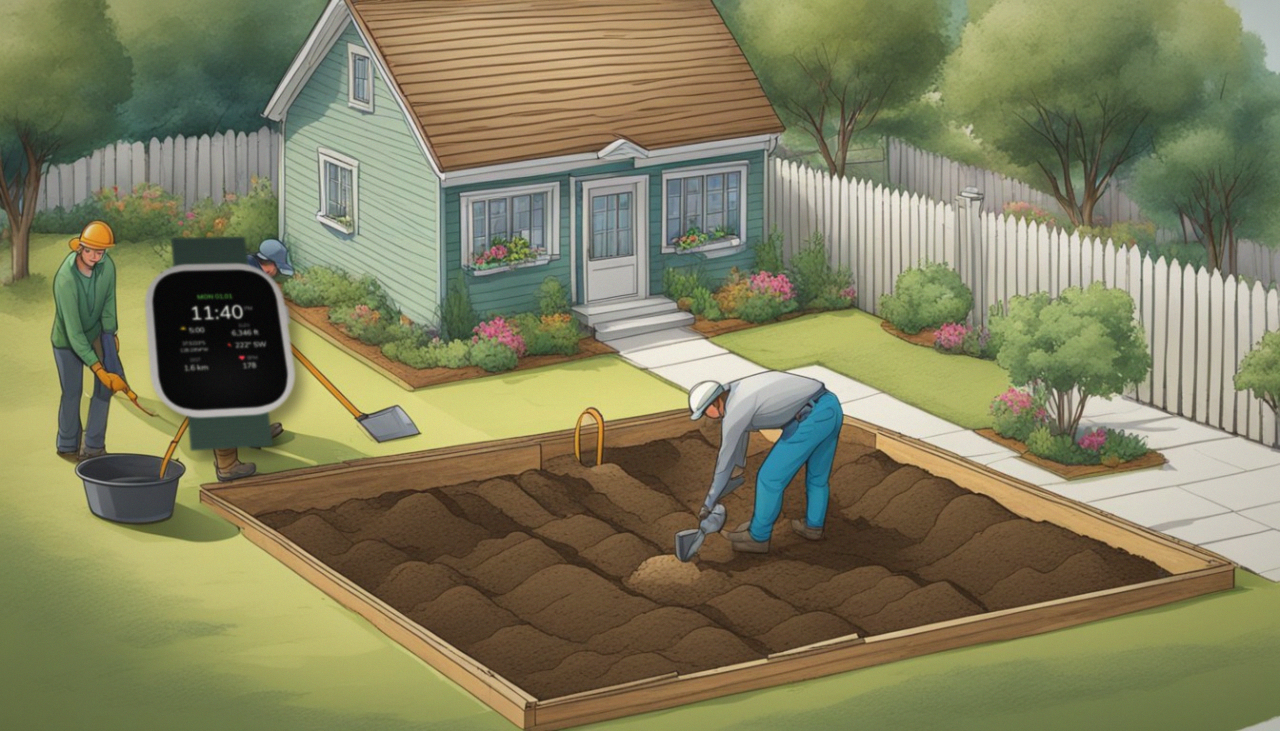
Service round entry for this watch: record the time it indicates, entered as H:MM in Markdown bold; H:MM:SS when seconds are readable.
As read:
**11:40**
